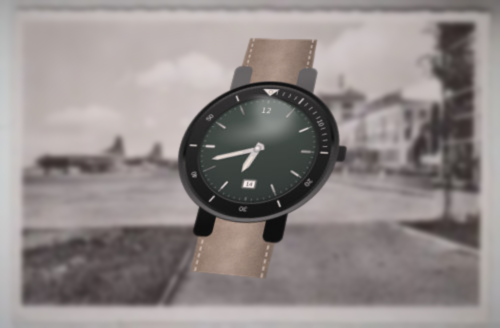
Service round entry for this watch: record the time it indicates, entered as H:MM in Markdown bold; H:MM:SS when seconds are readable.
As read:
**6:42**
